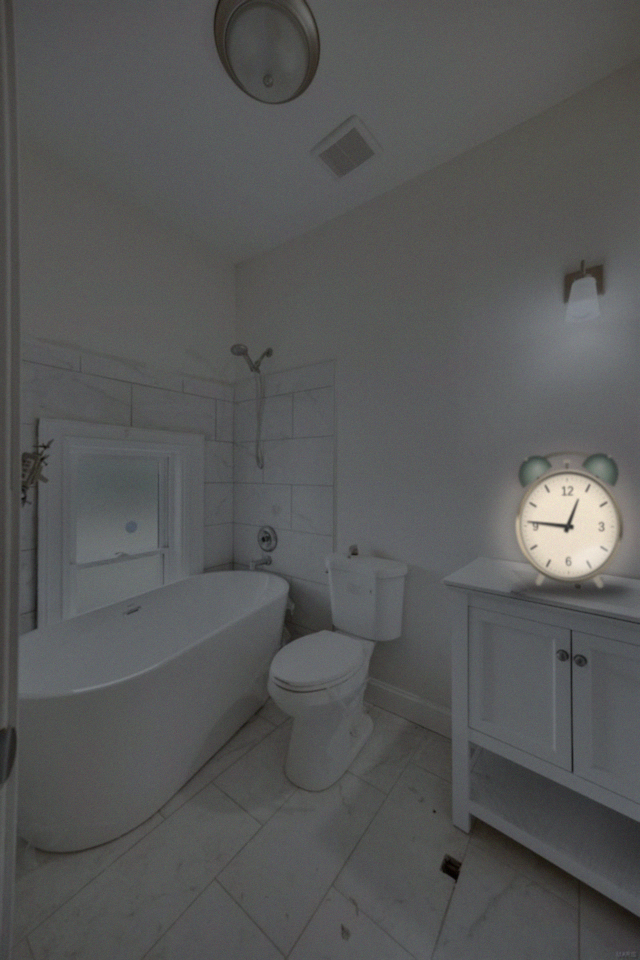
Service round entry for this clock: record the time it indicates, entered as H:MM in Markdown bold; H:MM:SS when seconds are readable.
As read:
**12:46**
